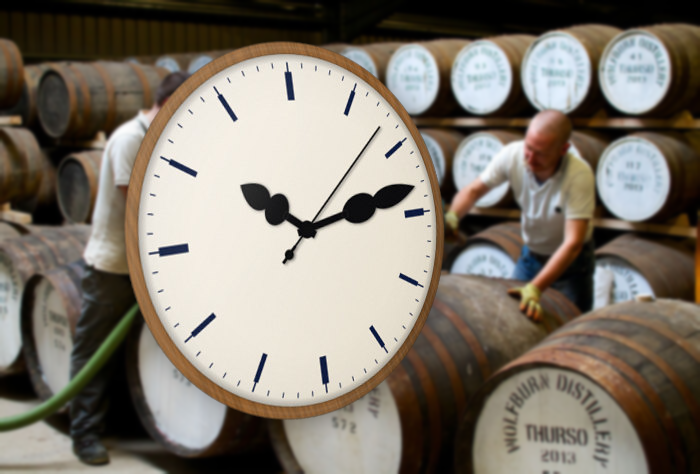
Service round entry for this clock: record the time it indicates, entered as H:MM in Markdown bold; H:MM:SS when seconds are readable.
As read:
**10:13:08**
